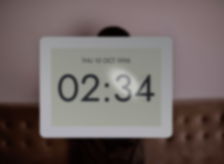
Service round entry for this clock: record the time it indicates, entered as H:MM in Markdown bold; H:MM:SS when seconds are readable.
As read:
**2:34**
